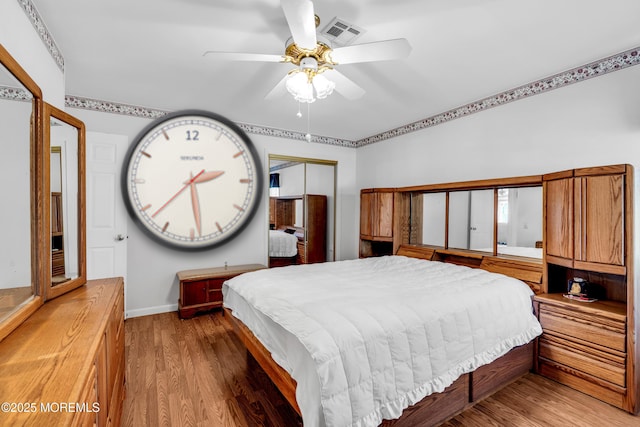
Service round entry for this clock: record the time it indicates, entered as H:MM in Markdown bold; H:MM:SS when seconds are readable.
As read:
**2:28:38**
